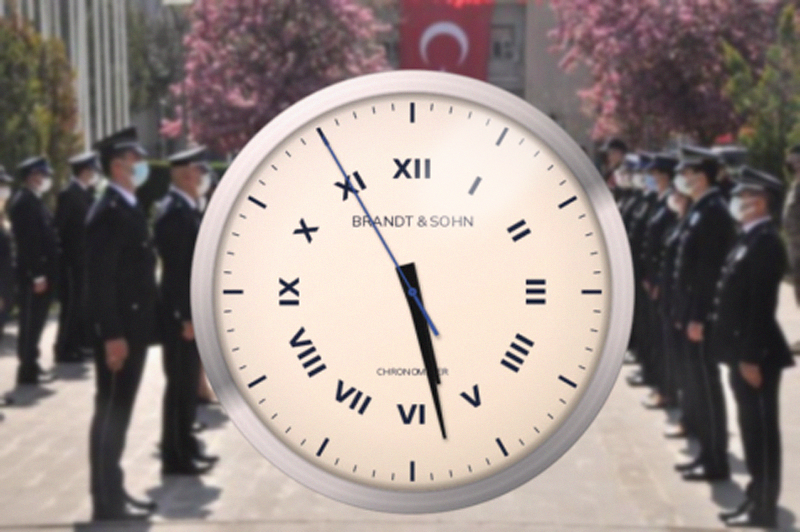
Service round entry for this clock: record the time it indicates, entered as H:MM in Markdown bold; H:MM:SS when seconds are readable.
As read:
**5:27:55**
